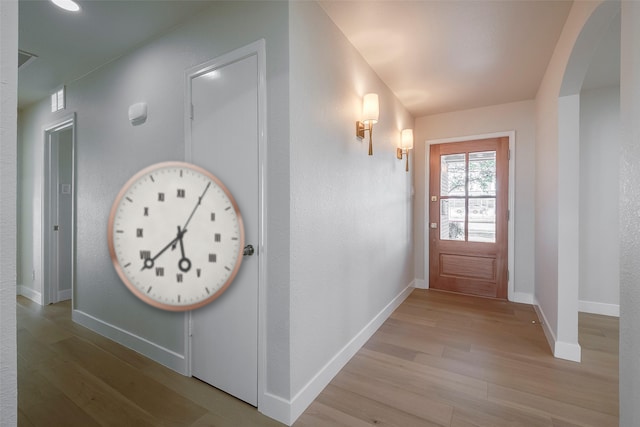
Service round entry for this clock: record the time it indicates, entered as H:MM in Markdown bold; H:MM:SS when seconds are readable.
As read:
**5:38:05**
